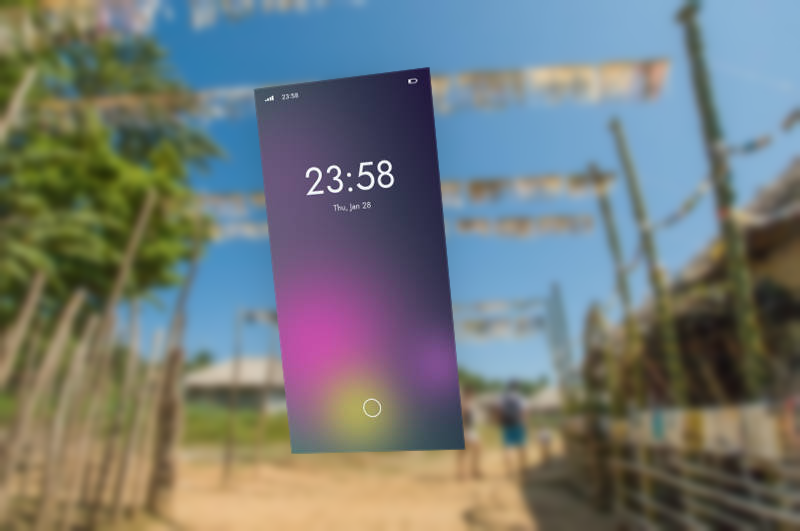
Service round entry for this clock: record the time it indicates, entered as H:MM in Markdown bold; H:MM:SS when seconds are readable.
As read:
**23:58**
